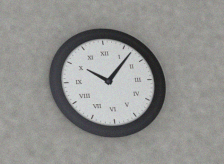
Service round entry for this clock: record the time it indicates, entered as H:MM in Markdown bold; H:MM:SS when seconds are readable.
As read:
**10:07**
